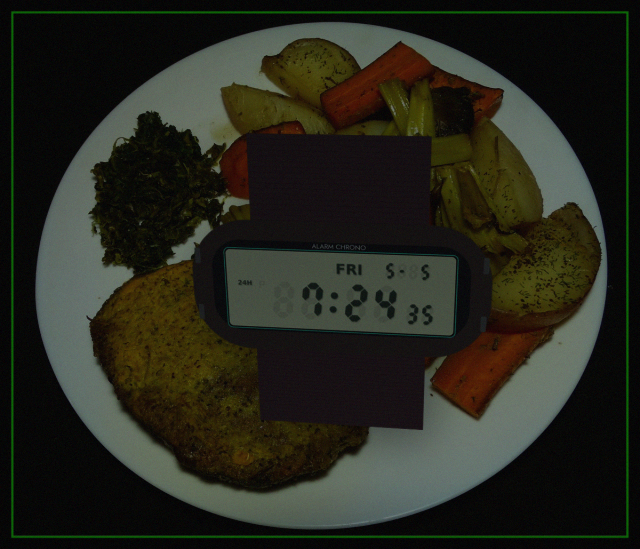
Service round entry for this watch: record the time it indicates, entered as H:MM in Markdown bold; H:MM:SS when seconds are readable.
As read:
**7:24:35**
